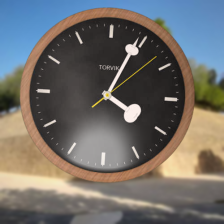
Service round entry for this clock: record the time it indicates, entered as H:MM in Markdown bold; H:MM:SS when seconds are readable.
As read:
**4:04:08**
